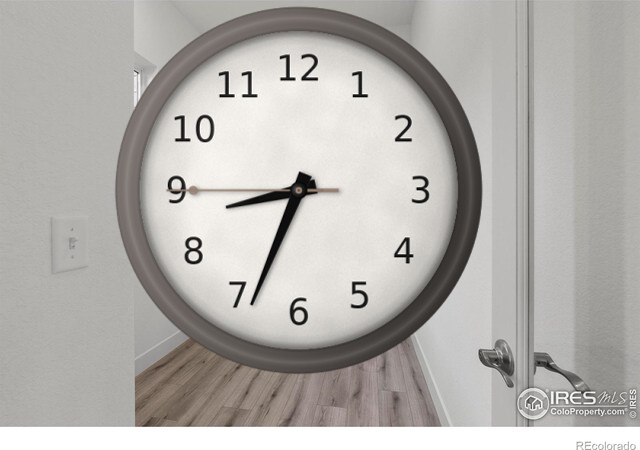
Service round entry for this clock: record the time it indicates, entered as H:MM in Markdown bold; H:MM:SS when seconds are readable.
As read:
**8:33:45**
